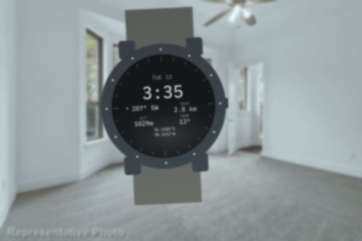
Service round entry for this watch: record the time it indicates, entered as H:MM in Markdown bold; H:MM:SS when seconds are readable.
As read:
**3:35**
